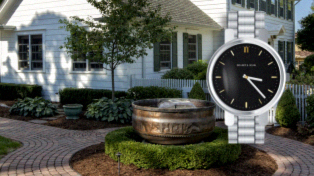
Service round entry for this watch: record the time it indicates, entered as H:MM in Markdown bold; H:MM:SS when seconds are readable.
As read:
**3:23**
